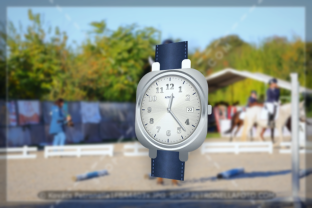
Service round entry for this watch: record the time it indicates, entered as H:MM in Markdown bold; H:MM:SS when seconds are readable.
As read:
**12:23**
